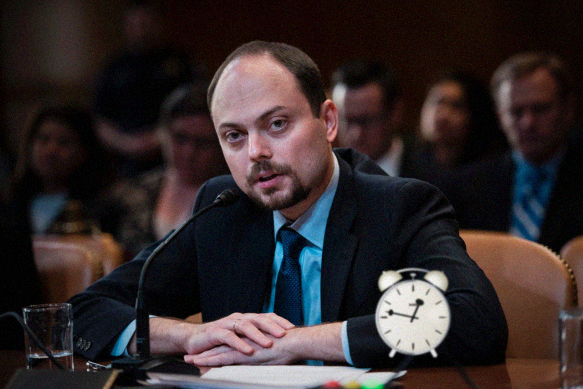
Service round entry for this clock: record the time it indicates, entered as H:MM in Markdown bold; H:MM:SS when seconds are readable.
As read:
**12:47**
